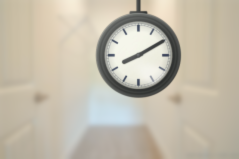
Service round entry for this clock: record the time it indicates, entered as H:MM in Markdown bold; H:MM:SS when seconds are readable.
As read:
**8:10**
